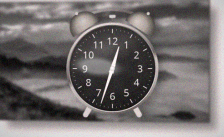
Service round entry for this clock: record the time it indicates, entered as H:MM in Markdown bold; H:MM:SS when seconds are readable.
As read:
**12:33**
